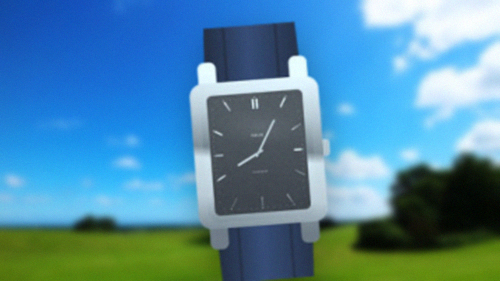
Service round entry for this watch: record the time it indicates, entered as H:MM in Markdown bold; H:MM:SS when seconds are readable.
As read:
**8:05**
